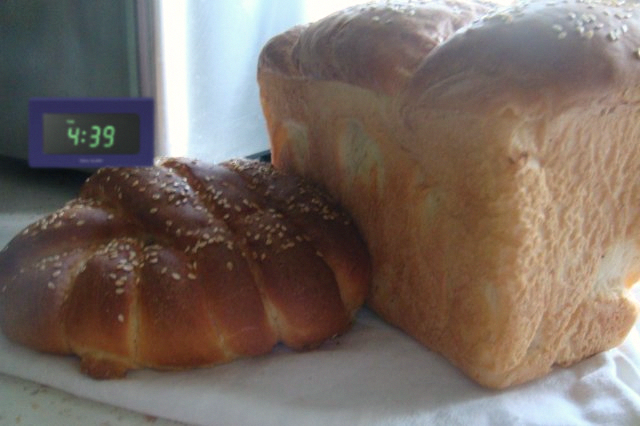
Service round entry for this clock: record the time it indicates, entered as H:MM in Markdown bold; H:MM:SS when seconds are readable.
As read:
**4:39**
